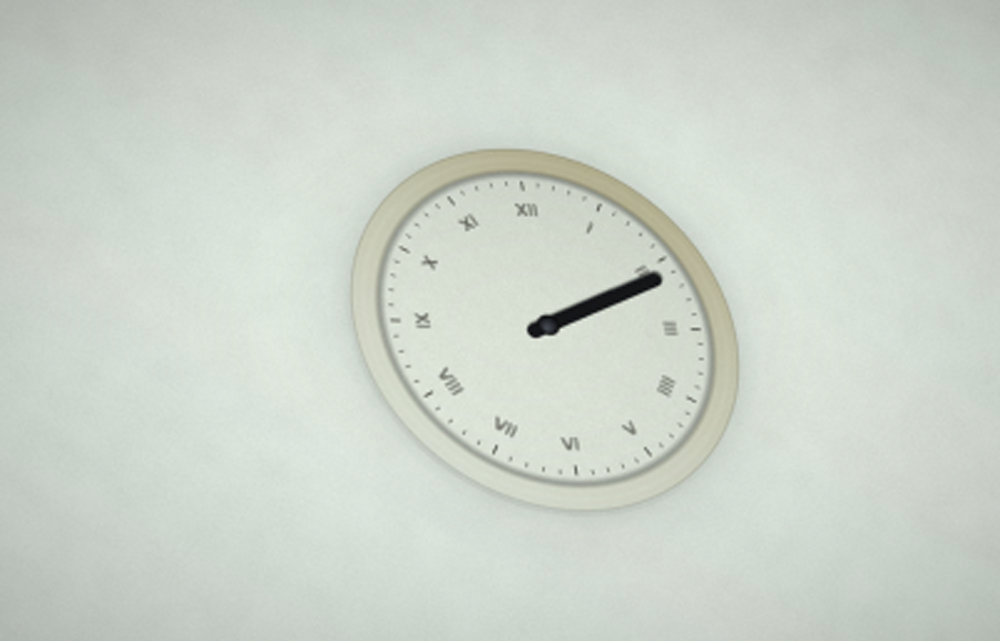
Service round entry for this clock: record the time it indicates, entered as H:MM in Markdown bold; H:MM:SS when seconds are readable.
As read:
**2:11**
